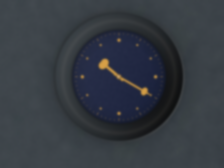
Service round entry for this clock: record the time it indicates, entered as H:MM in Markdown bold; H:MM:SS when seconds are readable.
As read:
**10:20**
